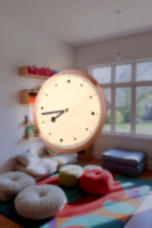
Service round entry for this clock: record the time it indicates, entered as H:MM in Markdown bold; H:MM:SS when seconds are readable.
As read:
**7:43**
